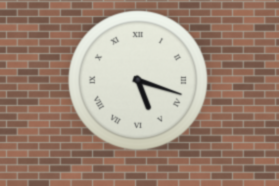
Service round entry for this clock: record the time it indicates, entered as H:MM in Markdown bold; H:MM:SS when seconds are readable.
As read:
**5:18**
